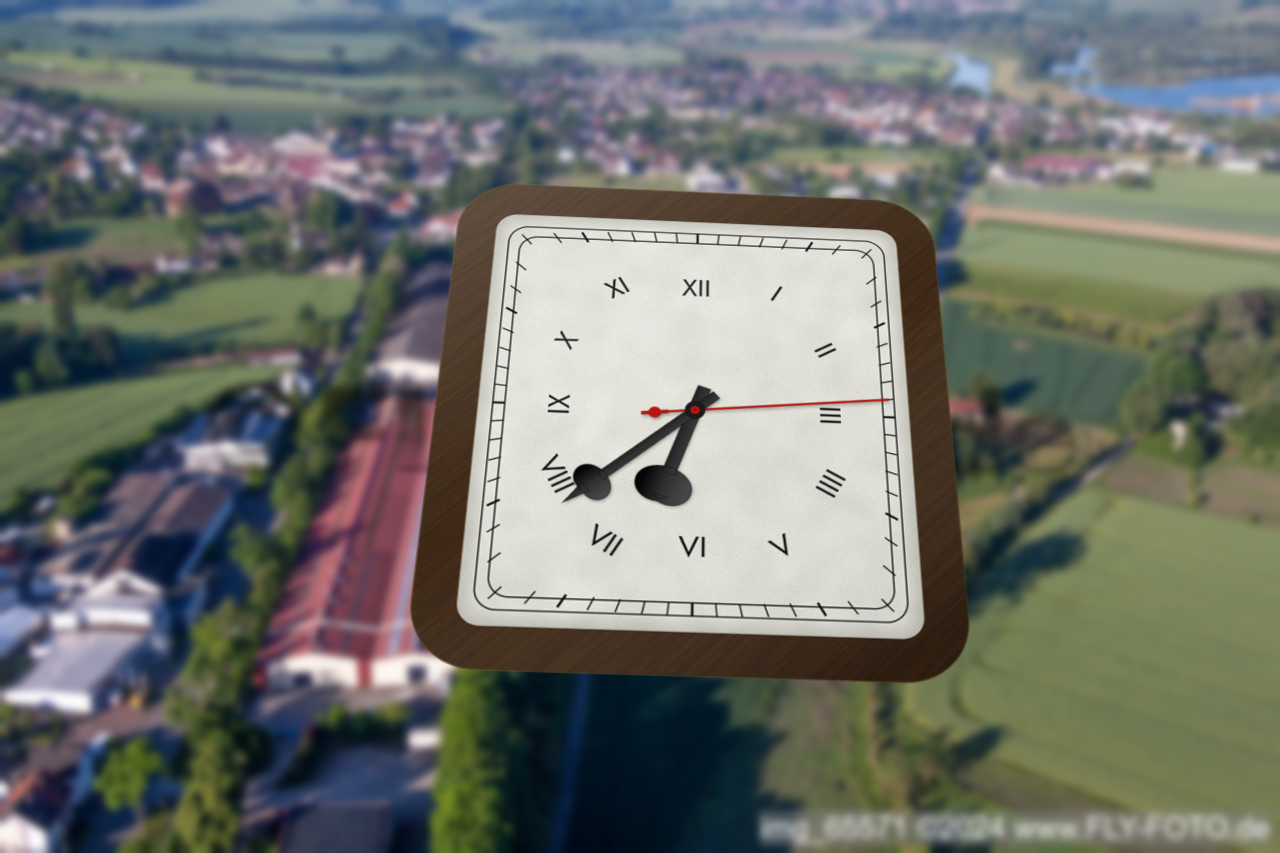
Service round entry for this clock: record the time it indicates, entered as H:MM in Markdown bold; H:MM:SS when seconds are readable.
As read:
**6:38:14**
